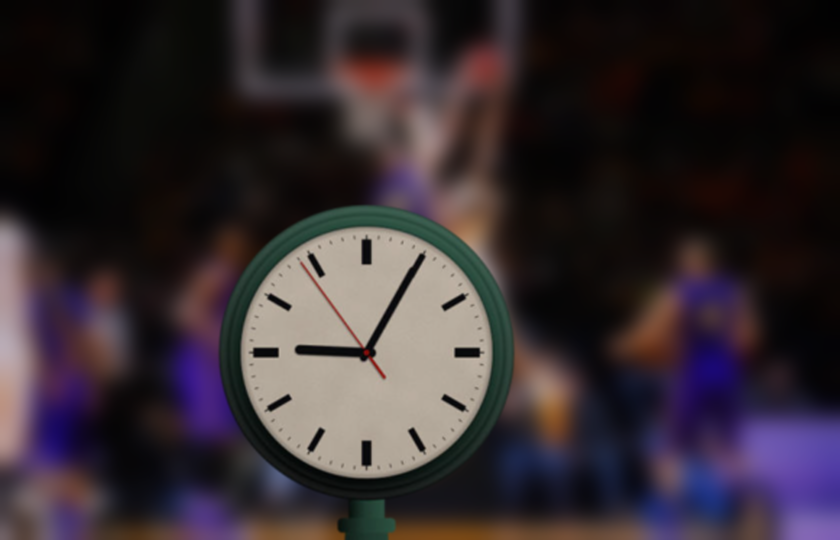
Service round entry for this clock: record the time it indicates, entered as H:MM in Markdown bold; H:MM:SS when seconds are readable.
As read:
**9:04:54**
